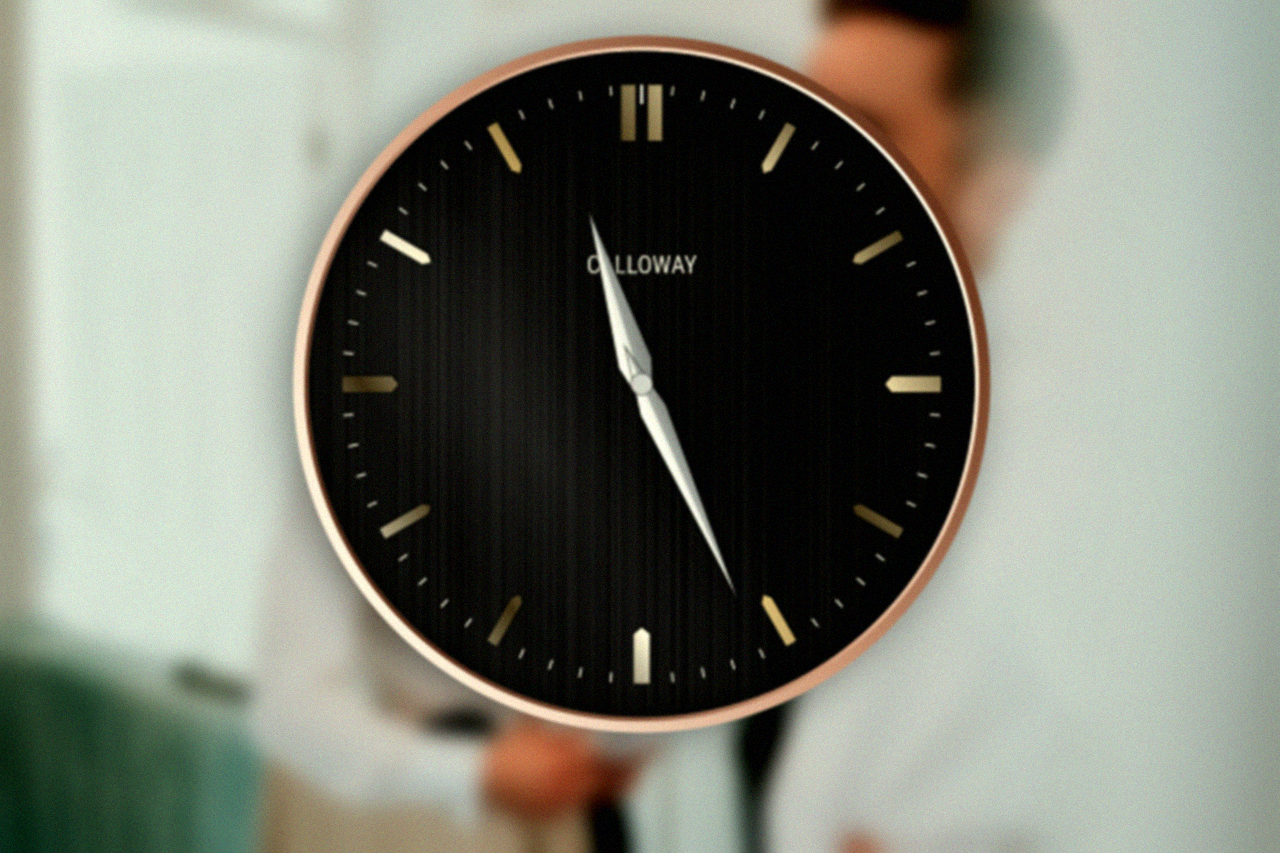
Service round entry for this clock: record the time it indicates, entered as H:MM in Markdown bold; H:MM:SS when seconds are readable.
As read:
**11:26**
